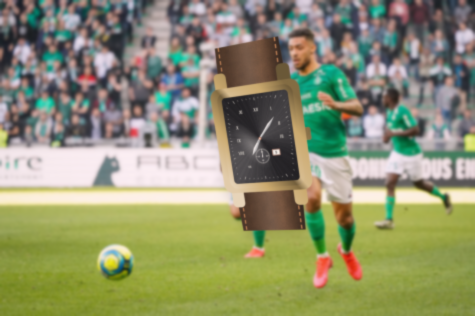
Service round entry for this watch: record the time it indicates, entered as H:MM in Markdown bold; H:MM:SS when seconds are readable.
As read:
**7:07**
